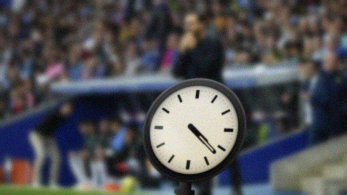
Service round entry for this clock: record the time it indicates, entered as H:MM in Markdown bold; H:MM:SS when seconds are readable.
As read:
**4:22**
